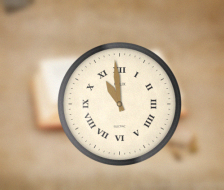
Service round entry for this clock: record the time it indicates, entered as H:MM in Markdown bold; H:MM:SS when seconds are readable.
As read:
**10:59**
